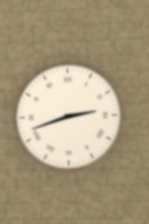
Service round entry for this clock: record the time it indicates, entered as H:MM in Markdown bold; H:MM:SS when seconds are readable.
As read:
**2:42**
